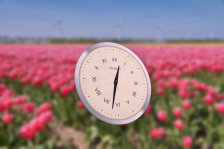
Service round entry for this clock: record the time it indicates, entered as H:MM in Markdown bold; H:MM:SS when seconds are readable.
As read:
**12:32**
